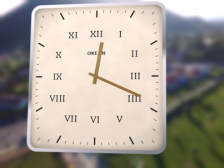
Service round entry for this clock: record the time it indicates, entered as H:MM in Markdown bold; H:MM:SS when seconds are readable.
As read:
**12:19**
